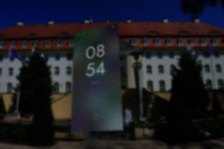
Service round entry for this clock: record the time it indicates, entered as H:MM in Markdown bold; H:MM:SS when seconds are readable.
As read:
**8:54**
